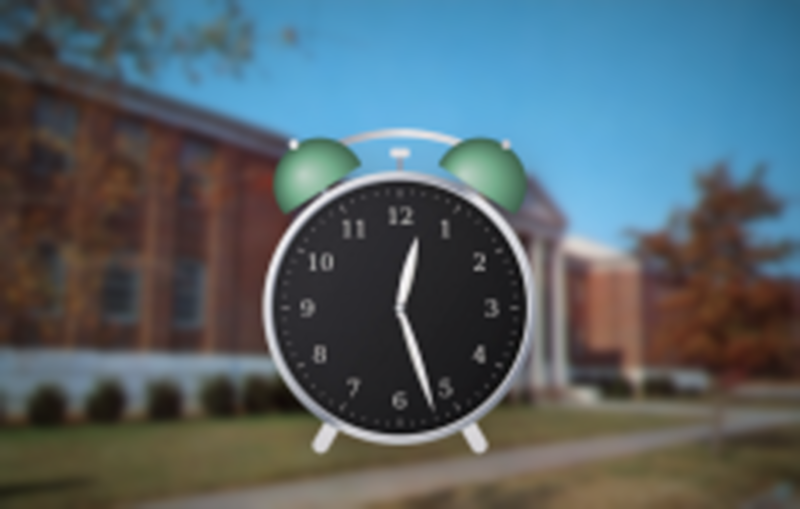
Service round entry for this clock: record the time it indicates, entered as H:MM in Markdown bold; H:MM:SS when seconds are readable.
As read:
**12:27**
